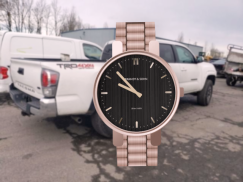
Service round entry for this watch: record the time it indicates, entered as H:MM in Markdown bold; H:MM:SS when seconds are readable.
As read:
**9:53**
